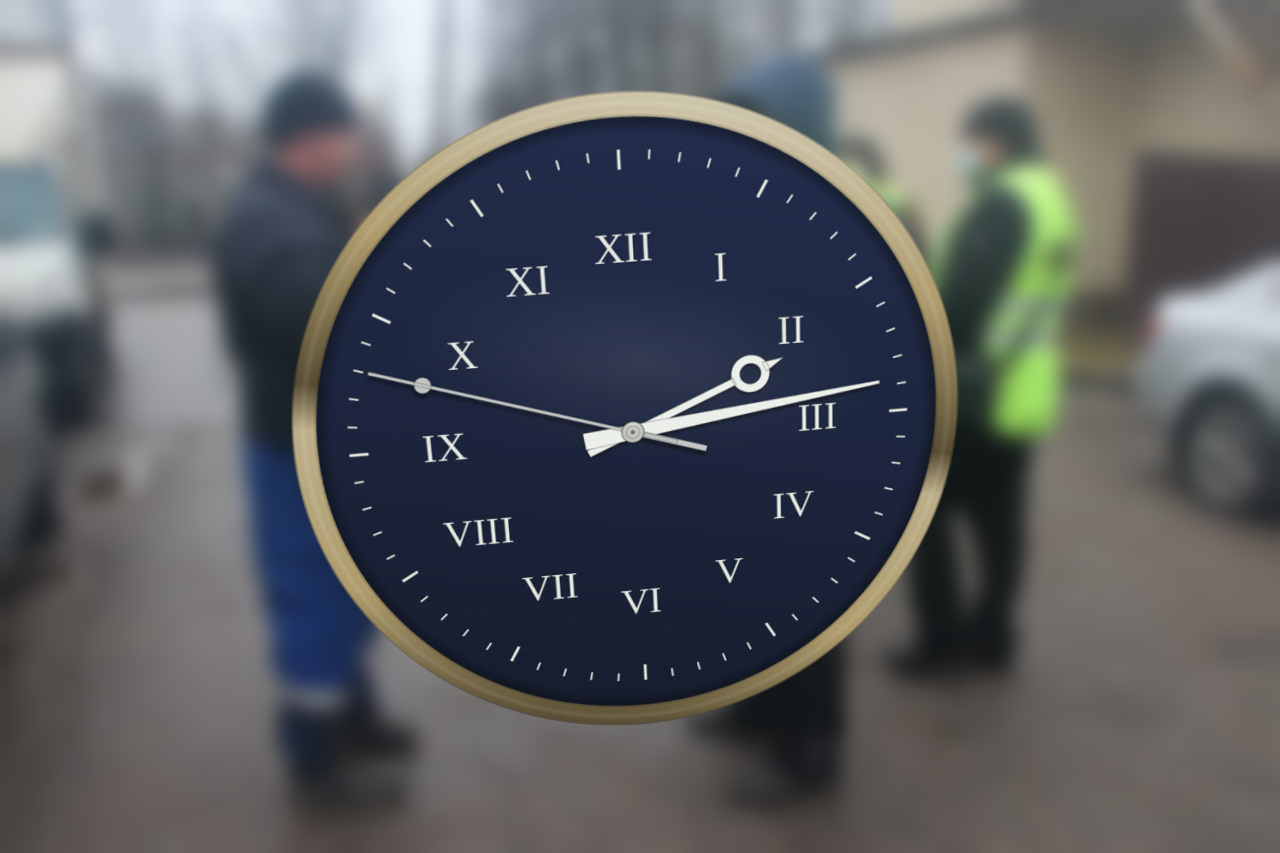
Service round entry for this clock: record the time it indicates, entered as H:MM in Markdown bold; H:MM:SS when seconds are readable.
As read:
**2:13:48**
